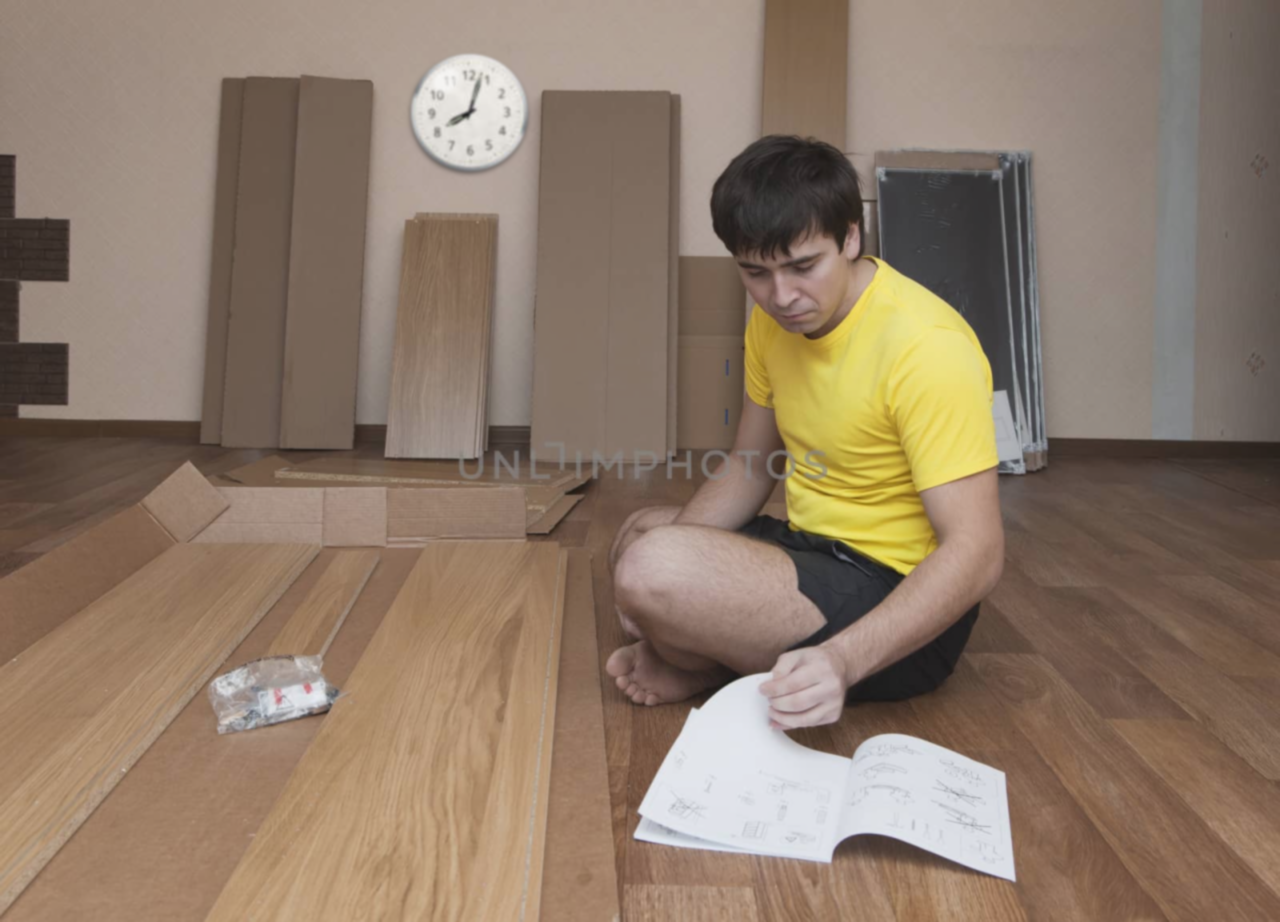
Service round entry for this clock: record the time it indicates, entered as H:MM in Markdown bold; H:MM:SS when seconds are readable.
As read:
**8:03**
